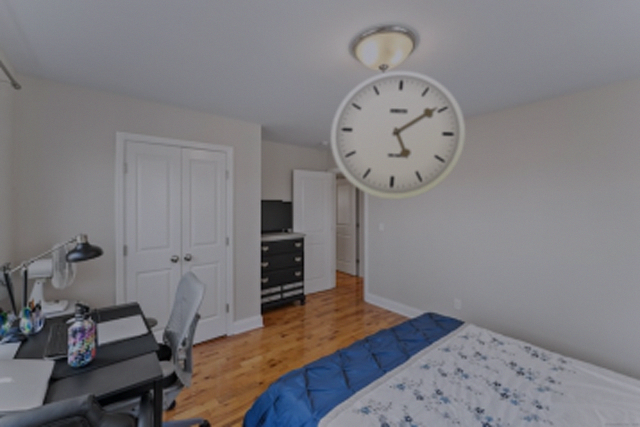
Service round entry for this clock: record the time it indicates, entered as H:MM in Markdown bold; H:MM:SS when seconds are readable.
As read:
**5:09**
